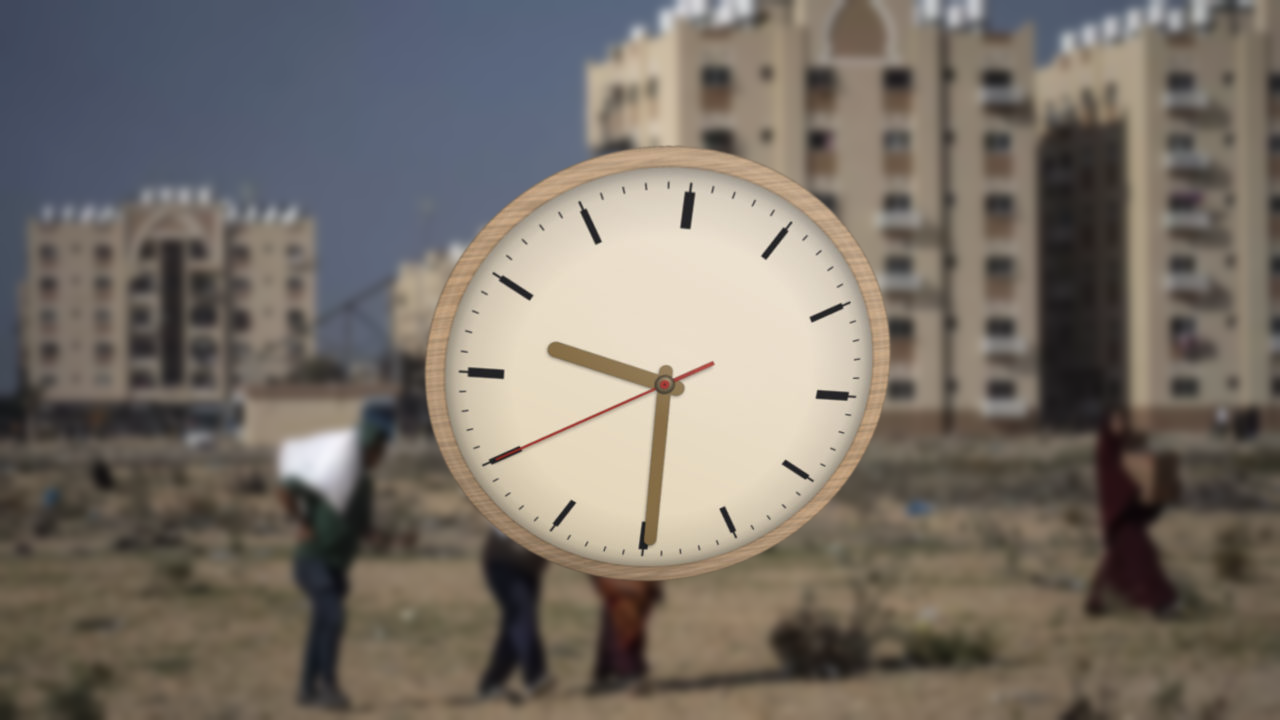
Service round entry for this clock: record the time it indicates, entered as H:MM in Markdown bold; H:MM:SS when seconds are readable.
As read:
**9:29:40**
